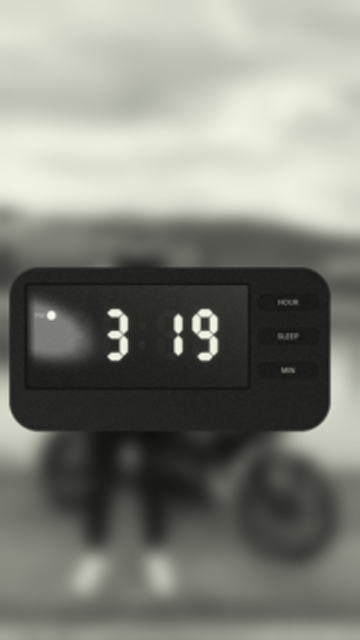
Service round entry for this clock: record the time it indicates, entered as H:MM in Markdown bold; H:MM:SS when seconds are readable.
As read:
**3:19**
